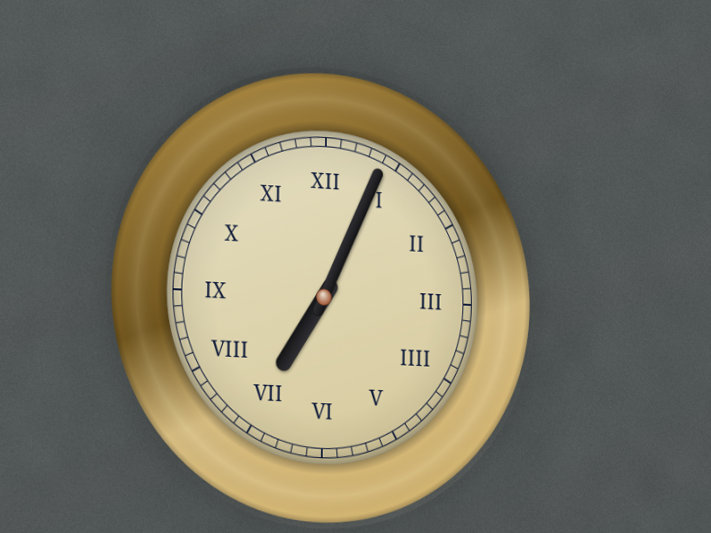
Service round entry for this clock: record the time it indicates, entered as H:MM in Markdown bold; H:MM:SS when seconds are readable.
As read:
**7:04**
